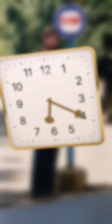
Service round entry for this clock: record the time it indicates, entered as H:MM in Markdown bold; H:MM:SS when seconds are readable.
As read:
**6:20**
